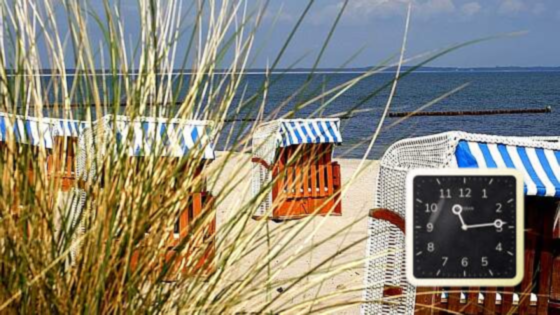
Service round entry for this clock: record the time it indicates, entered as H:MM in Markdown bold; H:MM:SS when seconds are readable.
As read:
**11:14**
